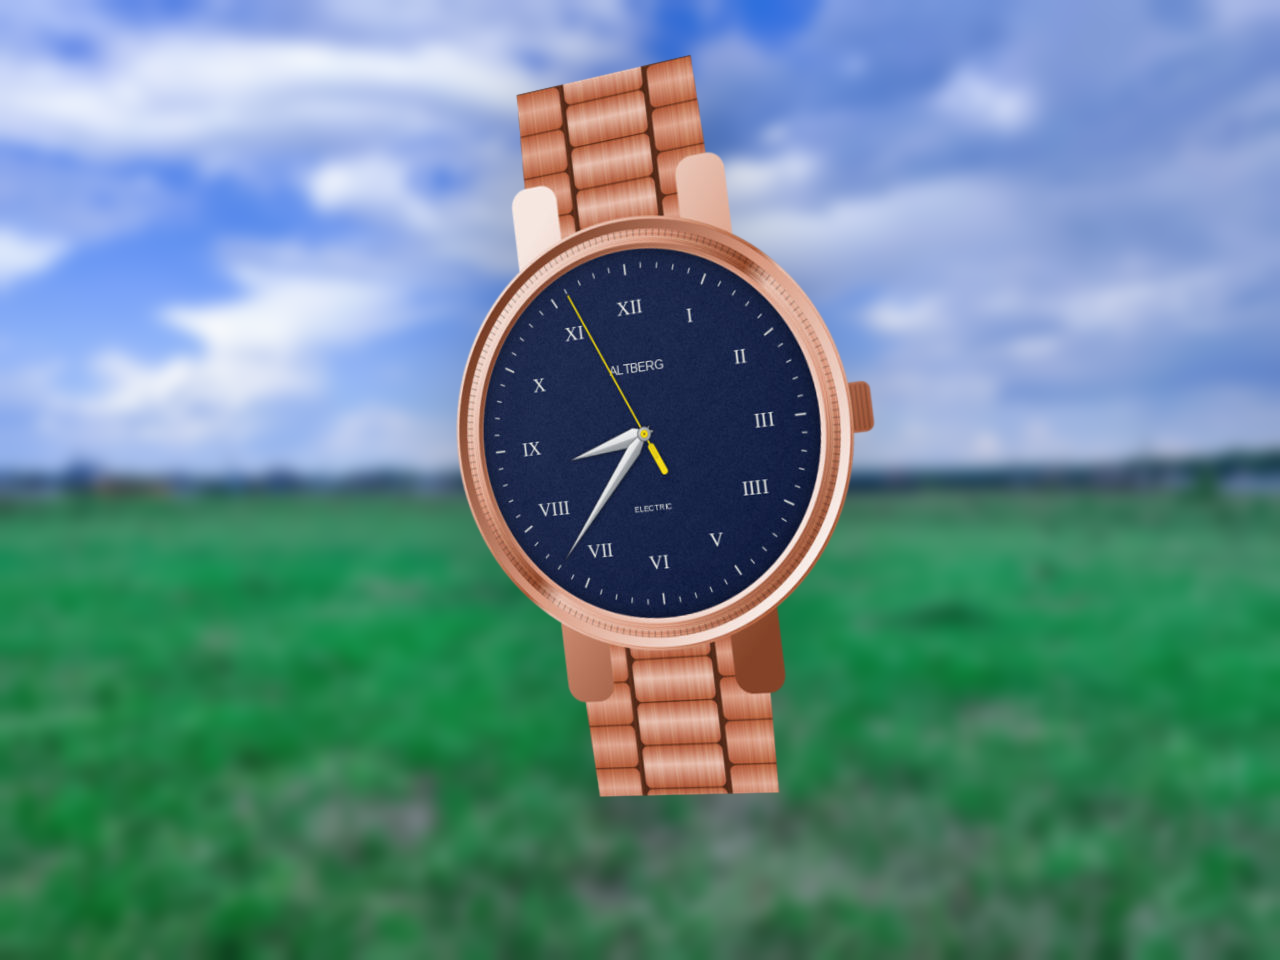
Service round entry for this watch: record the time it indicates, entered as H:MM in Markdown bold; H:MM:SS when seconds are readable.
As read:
**8:36:56**
